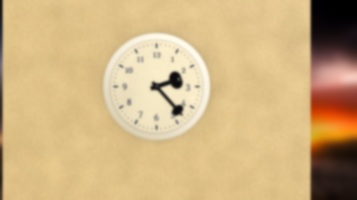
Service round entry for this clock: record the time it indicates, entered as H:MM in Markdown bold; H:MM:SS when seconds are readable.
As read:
**2:23**
